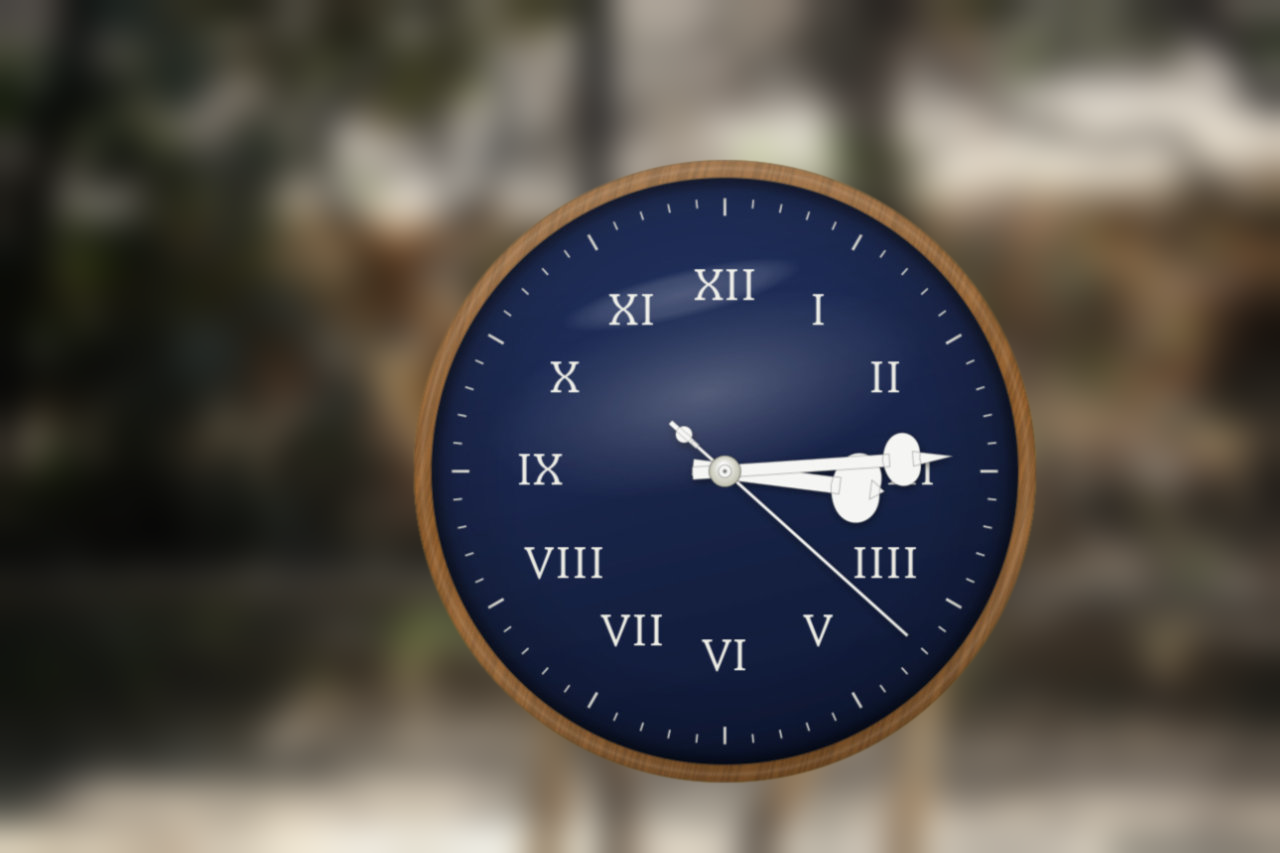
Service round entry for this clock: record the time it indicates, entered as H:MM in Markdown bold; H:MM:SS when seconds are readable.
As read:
**3:14:22**
